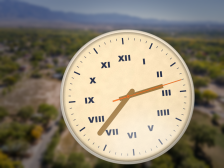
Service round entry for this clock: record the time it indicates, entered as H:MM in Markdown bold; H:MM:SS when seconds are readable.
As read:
**2:37:13**
